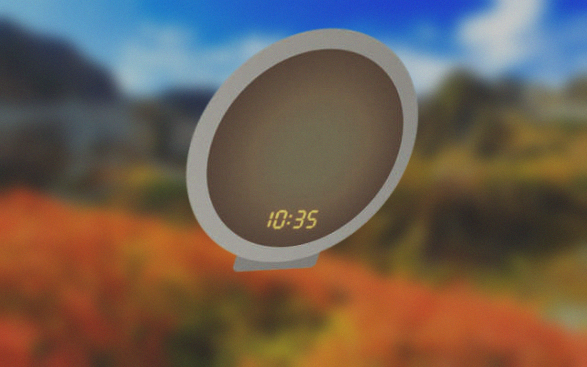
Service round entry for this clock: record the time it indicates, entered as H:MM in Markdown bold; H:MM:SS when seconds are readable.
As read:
**10:35**
